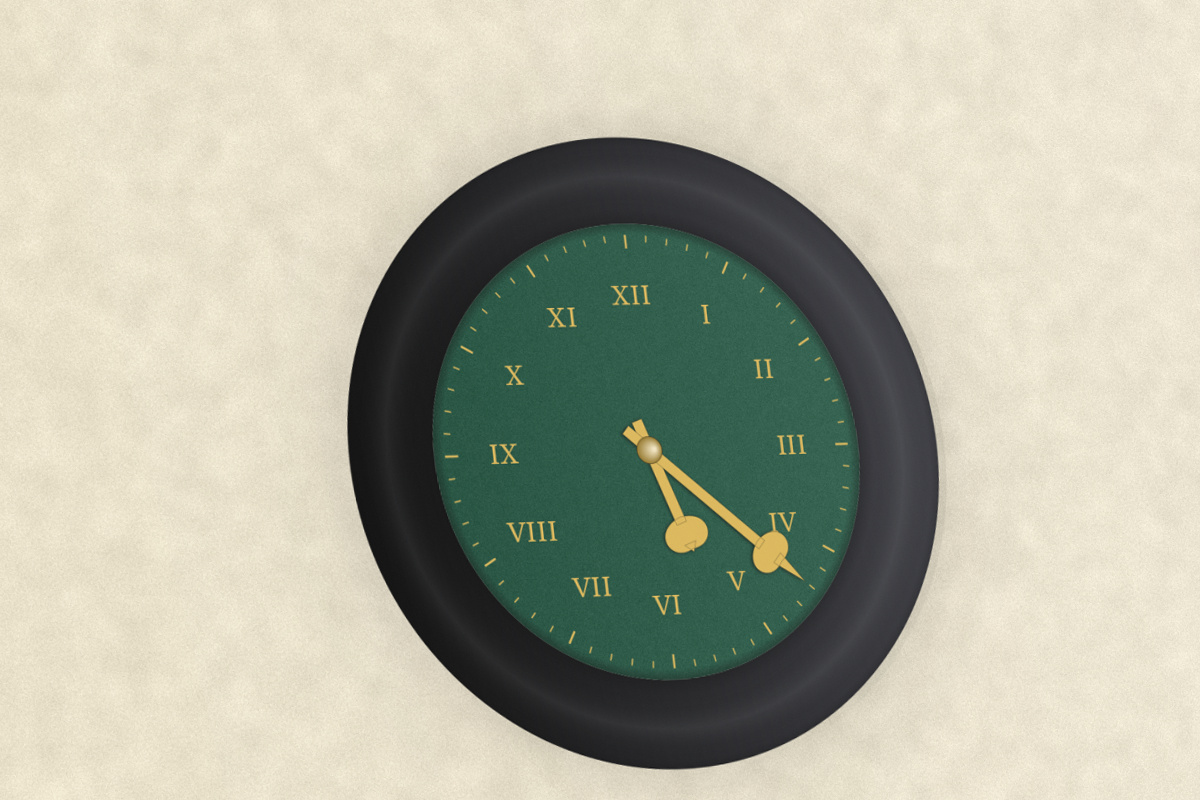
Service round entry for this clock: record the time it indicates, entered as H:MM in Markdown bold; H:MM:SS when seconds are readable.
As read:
**5:22**
